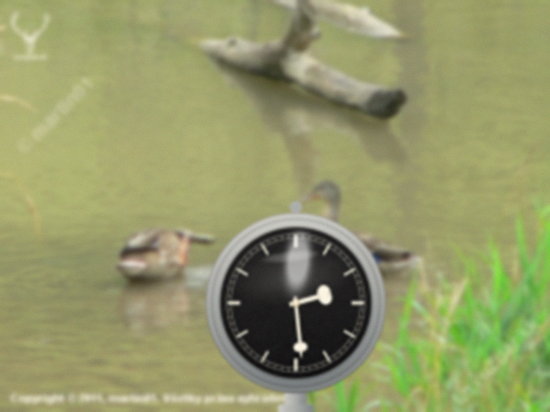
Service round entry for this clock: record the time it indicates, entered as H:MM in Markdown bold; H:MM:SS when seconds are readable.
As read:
**2:29**
